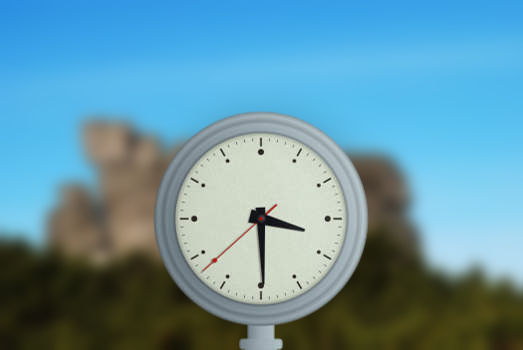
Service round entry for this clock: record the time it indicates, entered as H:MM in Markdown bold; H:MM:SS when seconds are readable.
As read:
**3:29:38**
